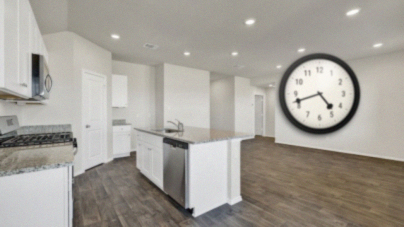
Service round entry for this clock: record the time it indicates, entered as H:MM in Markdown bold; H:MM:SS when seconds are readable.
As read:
**4:42**
